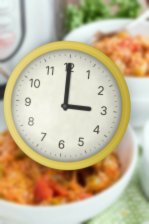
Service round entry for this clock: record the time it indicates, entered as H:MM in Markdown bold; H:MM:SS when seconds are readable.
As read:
**3:00**
